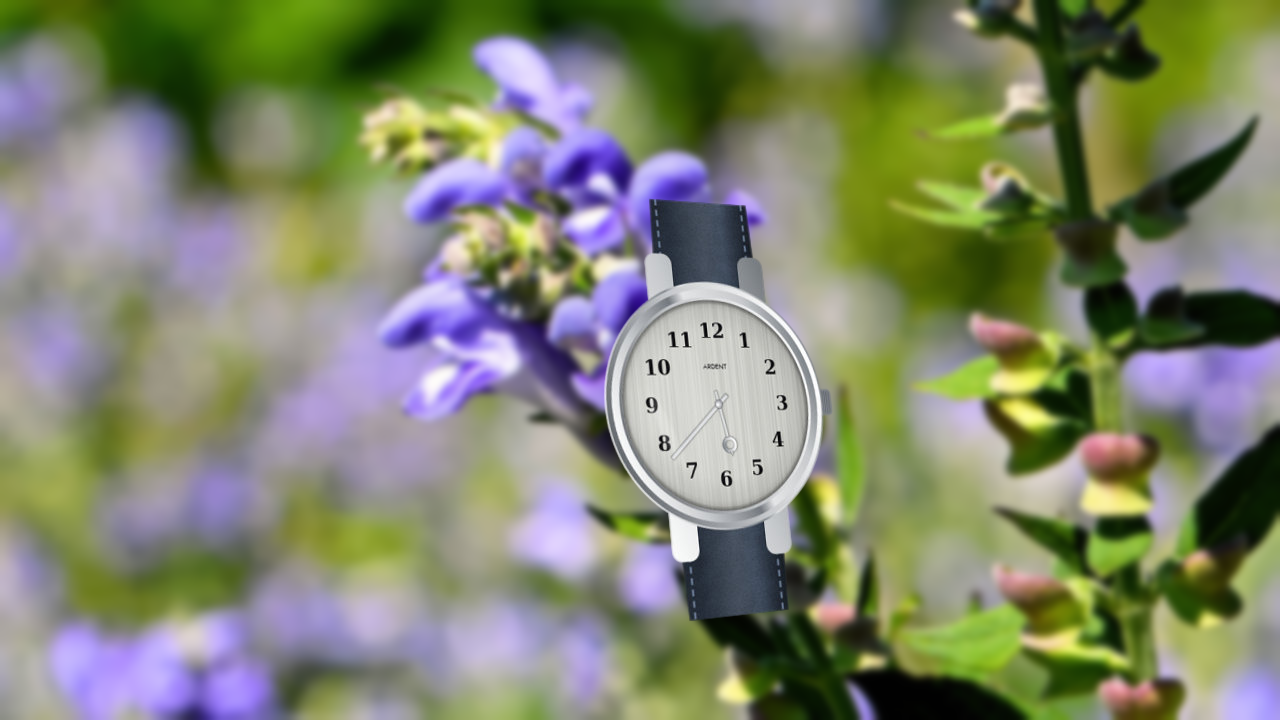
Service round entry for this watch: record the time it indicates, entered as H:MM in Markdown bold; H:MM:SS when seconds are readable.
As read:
**5:38**
